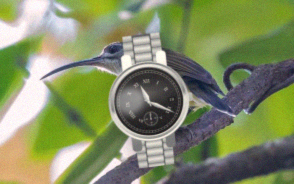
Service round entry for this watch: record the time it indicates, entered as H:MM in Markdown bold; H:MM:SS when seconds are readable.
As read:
**11:20**
